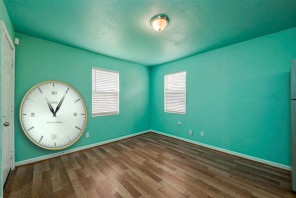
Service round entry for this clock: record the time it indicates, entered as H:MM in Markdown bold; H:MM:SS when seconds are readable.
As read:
**11:05**
